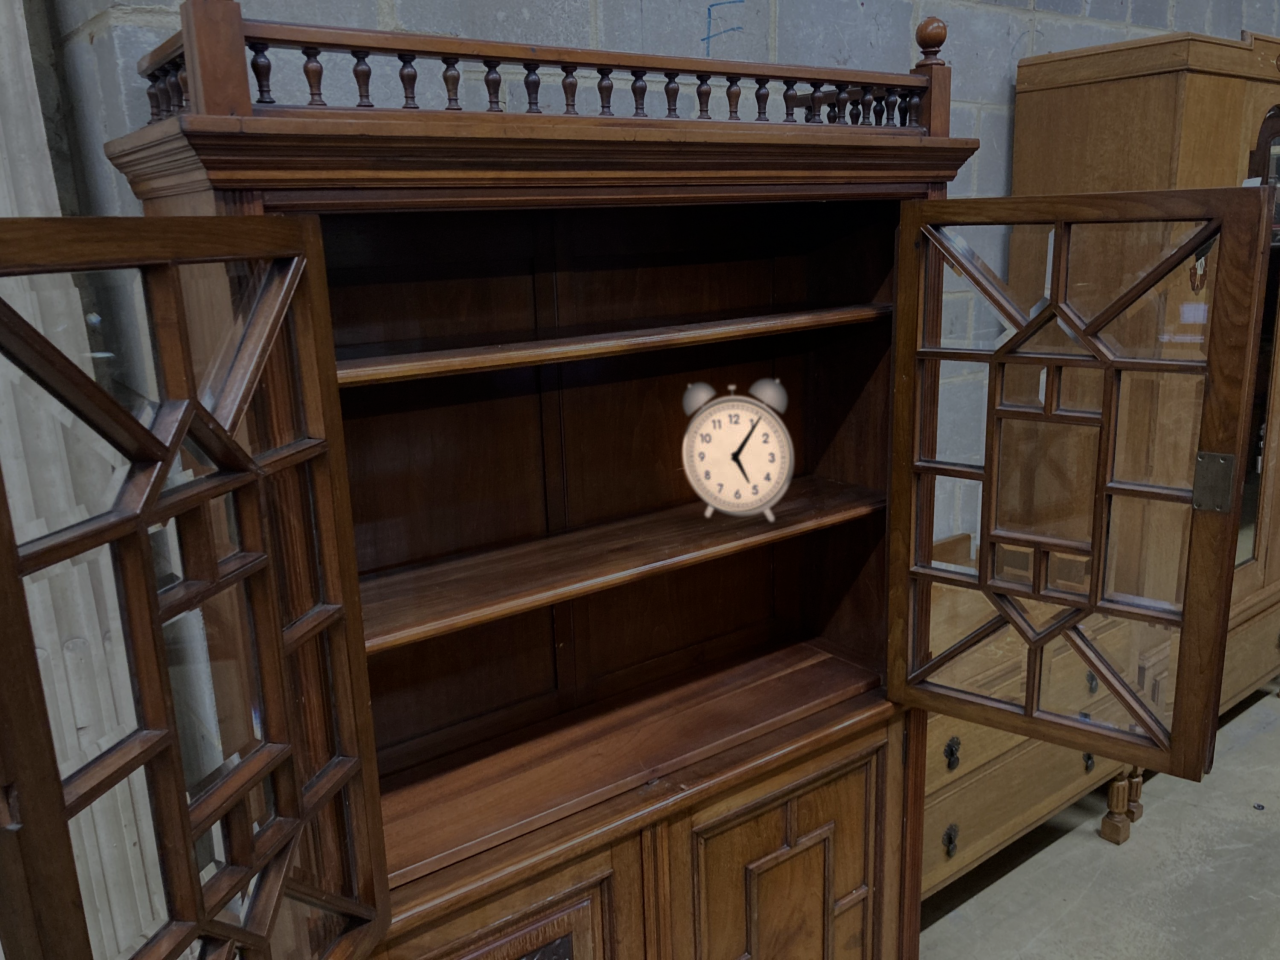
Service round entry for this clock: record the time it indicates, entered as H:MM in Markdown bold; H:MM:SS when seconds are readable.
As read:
**5:06**
